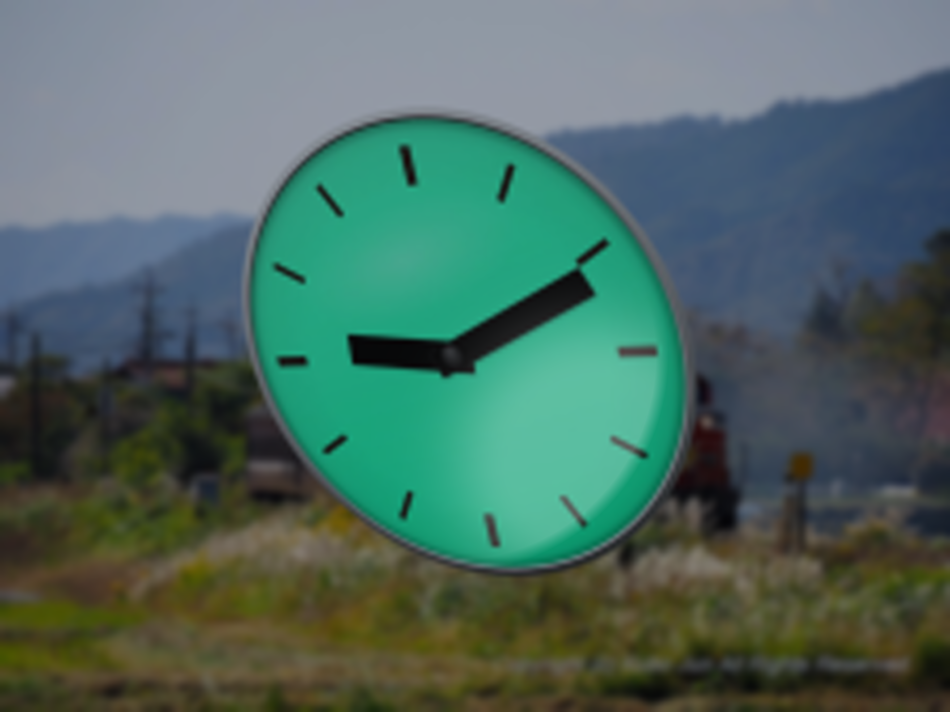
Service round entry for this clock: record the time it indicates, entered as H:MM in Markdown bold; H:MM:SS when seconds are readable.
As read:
**9:11**
